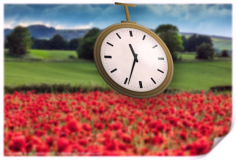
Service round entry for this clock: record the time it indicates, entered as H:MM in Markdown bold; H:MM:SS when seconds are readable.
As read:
**11:34**
